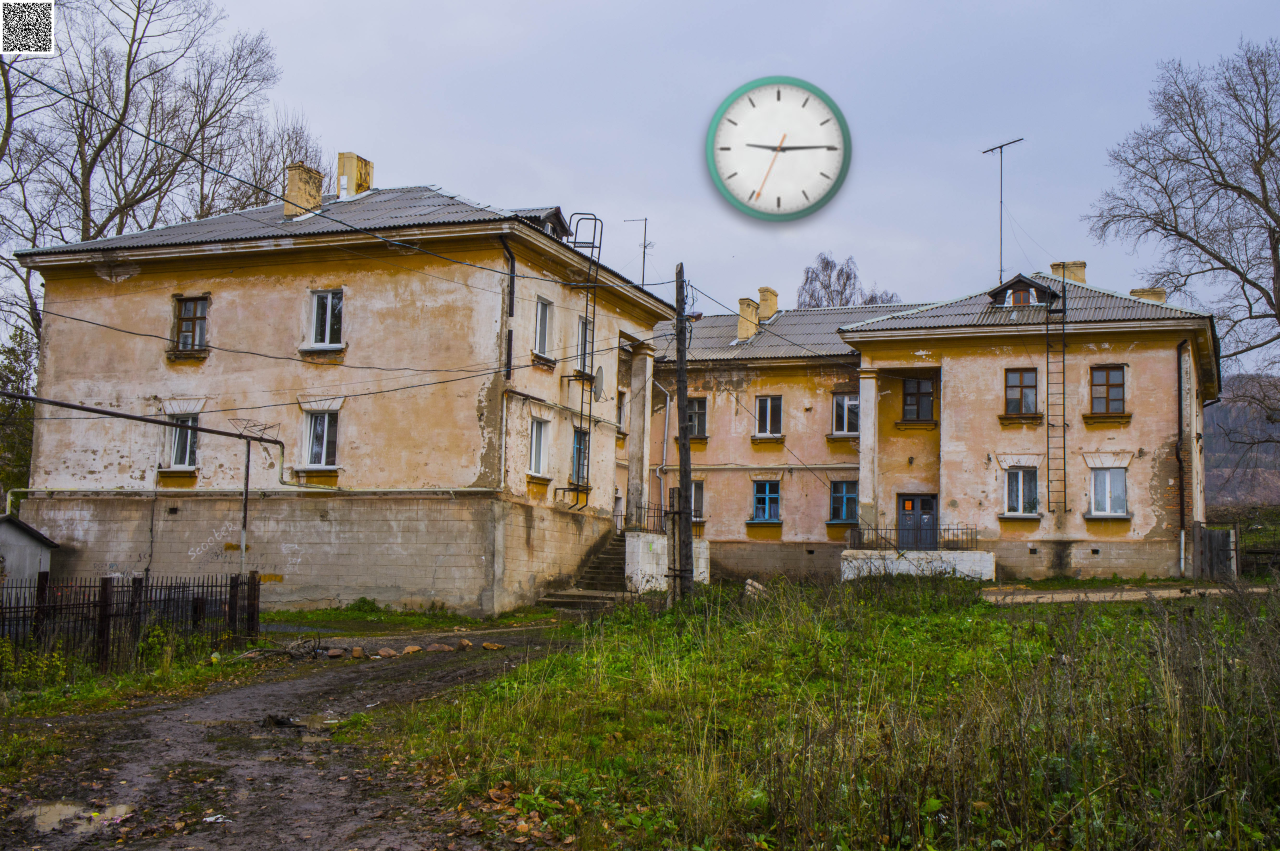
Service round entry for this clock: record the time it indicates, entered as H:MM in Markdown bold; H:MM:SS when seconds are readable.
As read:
**9:14:34**
